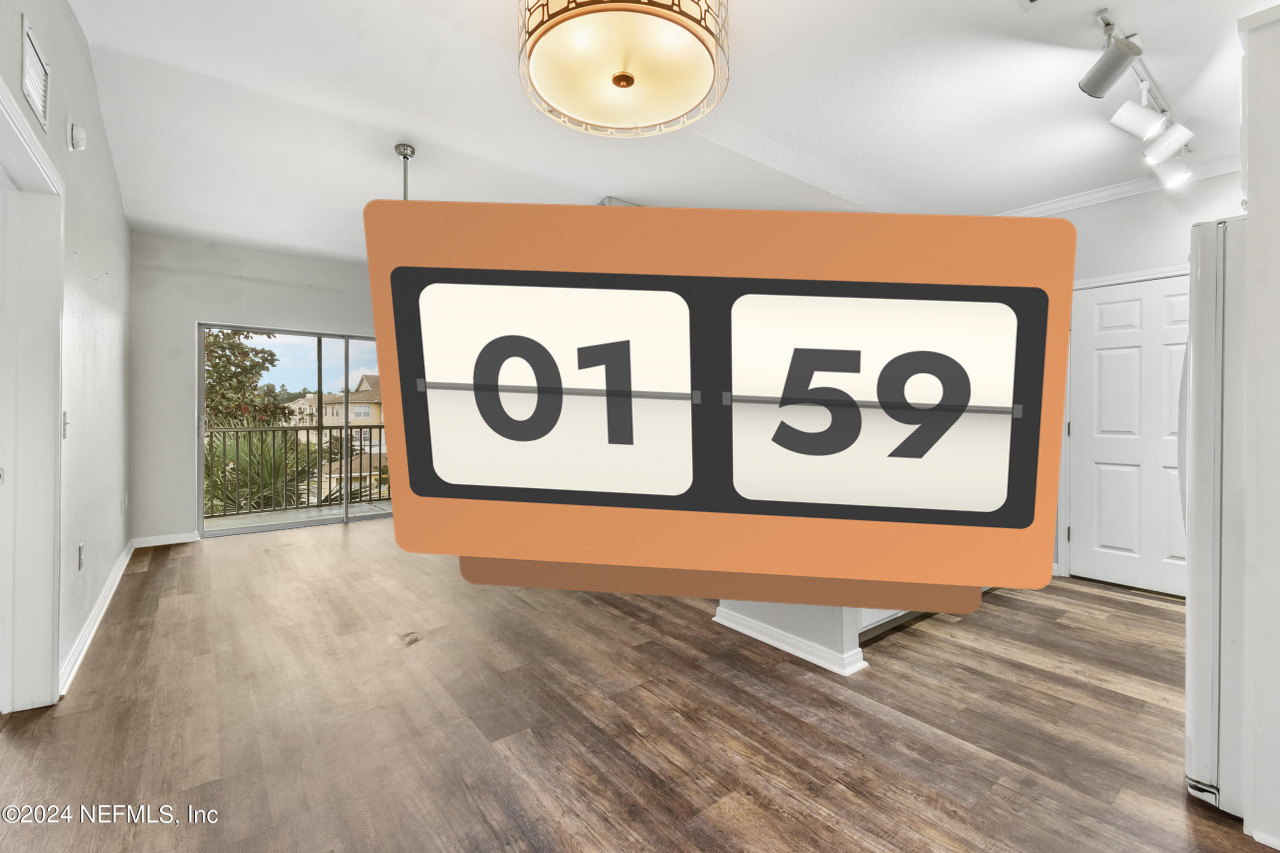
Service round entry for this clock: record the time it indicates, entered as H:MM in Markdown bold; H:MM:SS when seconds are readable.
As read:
**1:59**
